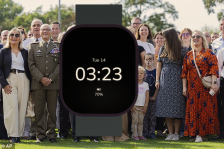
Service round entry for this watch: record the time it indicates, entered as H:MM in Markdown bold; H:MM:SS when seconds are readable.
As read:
**3:23**
